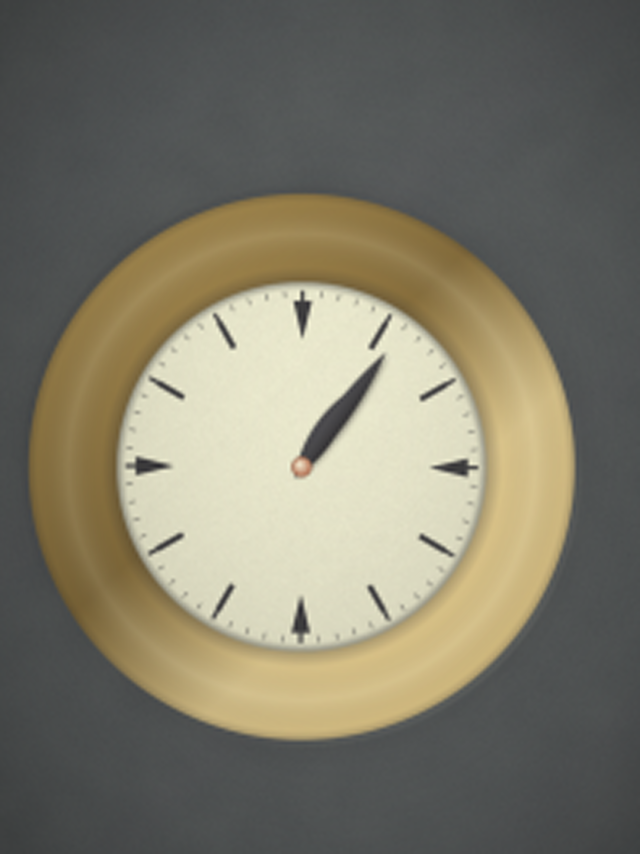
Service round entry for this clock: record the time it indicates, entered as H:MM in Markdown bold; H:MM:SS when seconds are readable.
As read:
**1:06**
